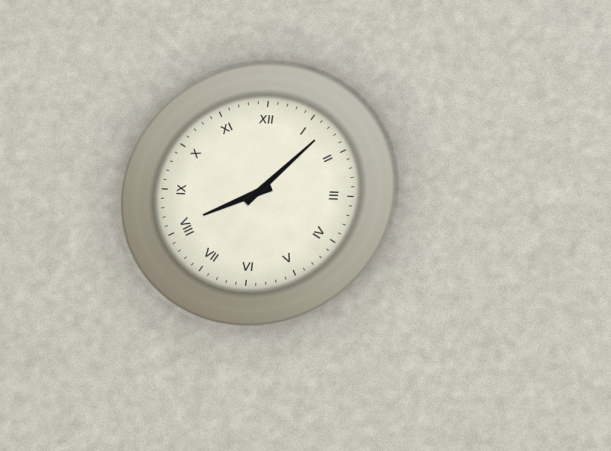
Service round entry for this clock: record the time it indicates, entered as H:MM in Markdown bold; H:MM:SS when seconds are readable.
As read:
**8:07**
